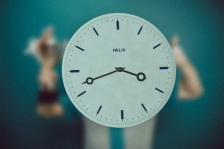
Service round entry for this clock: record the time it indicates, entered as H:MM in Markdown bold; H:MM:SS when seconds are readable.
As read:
**3:42**
